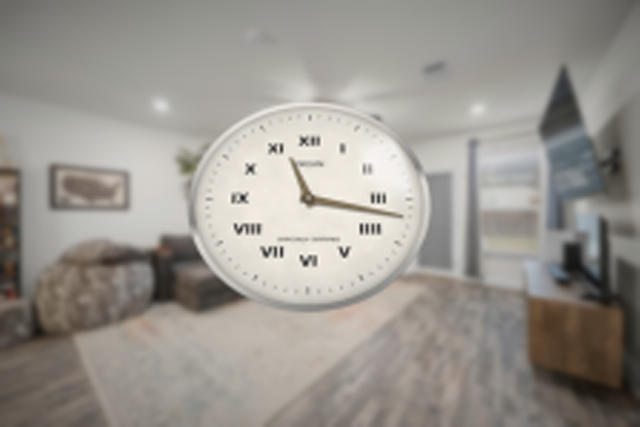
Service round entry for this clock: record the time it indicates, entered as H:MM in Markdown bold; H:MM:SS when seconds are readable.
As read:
**11:17**
